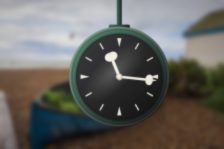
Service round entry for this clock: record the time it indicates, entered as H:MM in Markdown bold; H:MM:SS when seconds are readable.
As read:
**11:16**
